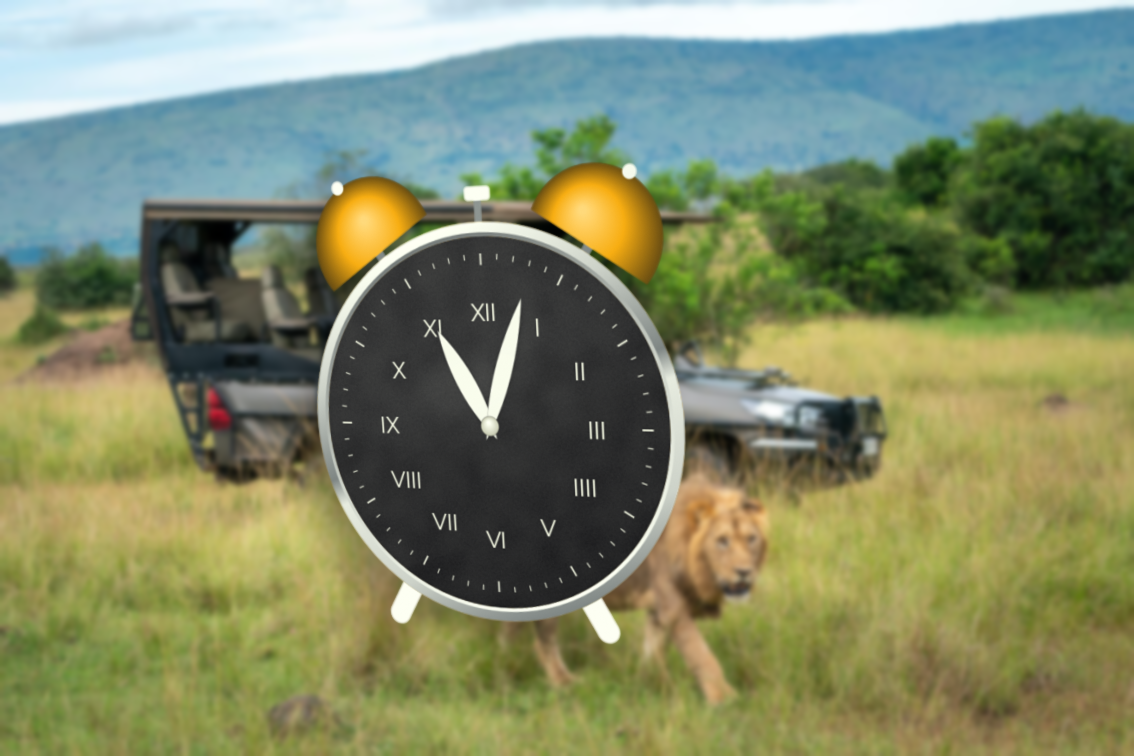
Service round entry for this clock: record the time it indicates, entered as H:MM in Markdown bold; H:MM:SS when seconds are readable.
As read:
**11:03**
